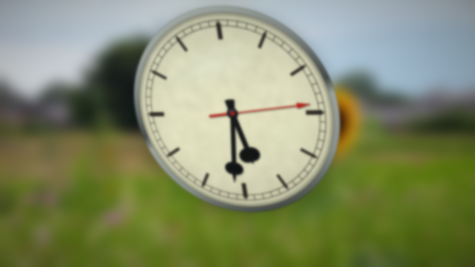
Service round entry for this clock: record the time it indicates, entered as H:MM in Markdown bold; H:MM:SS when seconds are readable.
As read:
**5:31:14**
